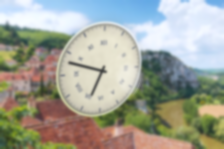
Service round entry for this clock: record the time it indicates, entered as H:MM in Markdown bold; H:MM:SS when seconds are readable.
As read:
**6:48**
